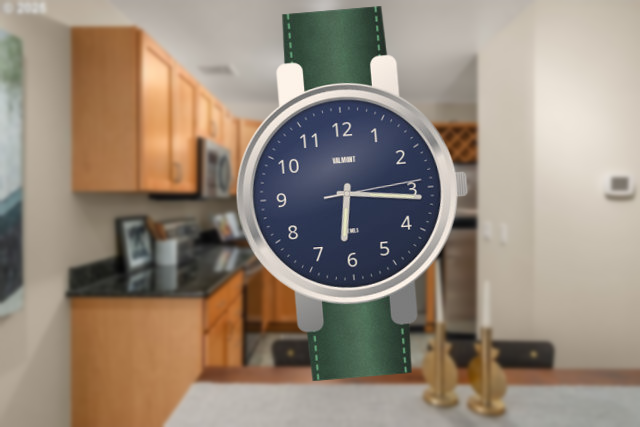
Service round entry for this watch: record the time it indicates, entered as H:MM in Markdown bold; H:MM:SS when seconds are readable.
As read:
**6:16:14**
